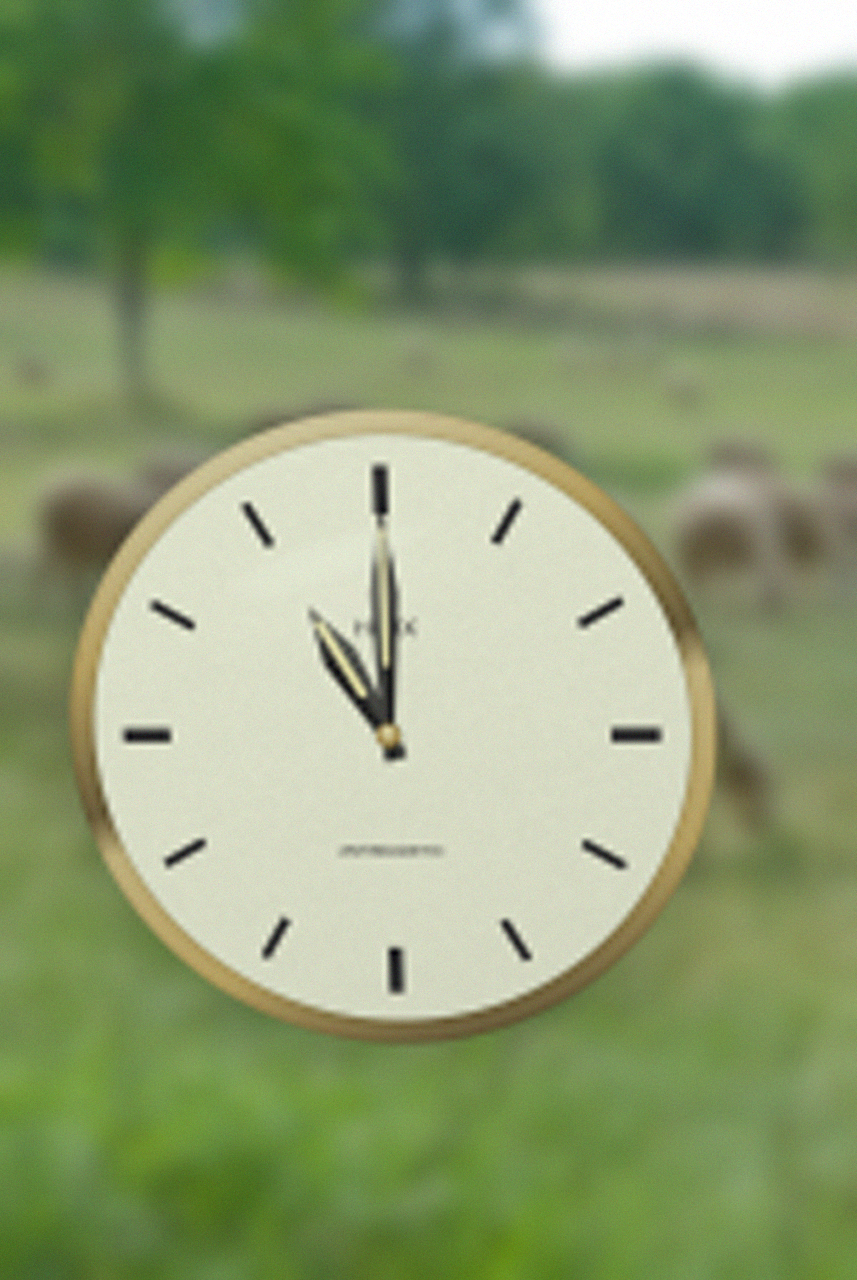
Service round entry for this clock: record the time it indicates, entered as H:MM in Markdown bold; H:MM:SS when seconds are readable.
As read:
**11:00**
